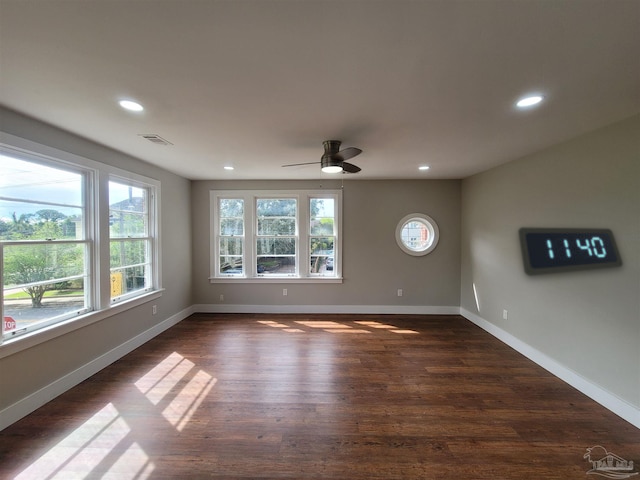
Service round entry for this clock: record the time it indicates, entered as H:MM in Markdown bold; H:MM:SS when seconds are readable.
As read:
**11:40**
